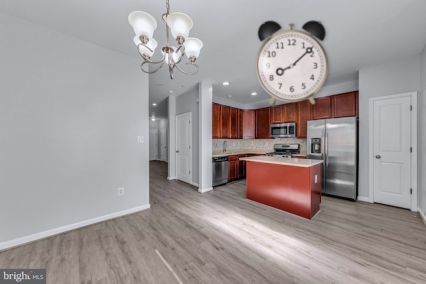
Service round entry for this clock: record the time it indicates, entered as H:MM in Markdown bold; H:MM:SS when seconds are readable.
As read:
**8:08**
